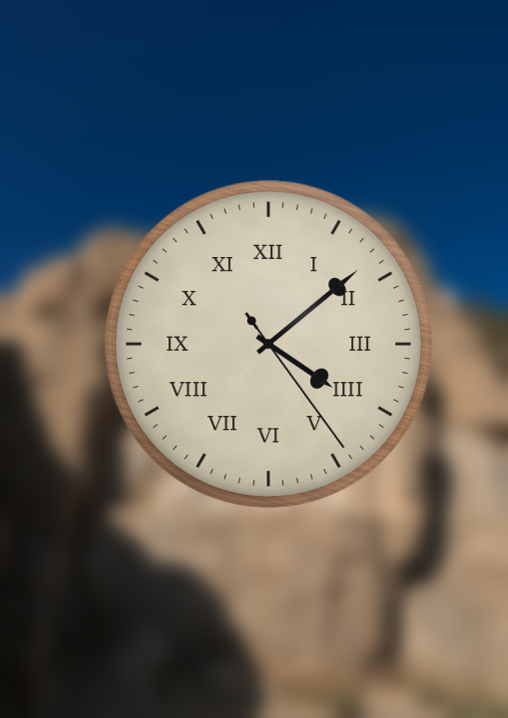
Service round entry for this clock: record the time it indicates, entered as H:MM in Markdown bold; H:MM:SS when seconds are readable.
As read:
**4:08:24**
